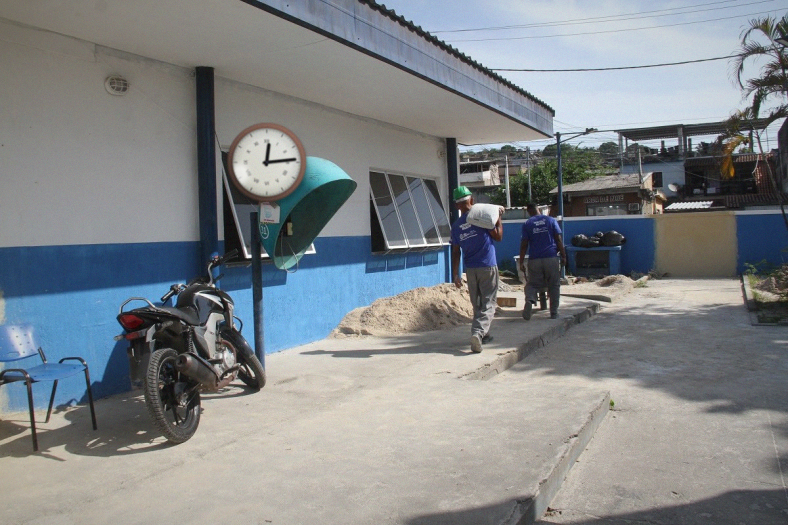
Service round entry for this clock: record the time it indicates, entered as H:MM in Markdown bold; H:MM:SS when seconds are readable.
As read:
**12:14**
